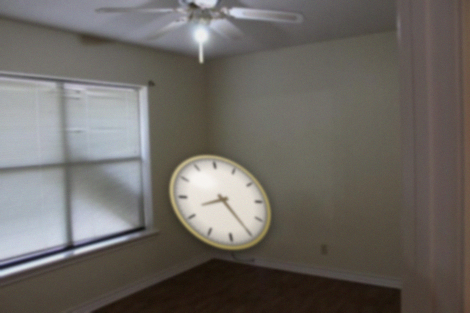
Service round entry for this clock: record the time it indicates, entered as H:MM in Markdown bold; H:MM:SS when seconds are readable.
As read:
**8:25**
